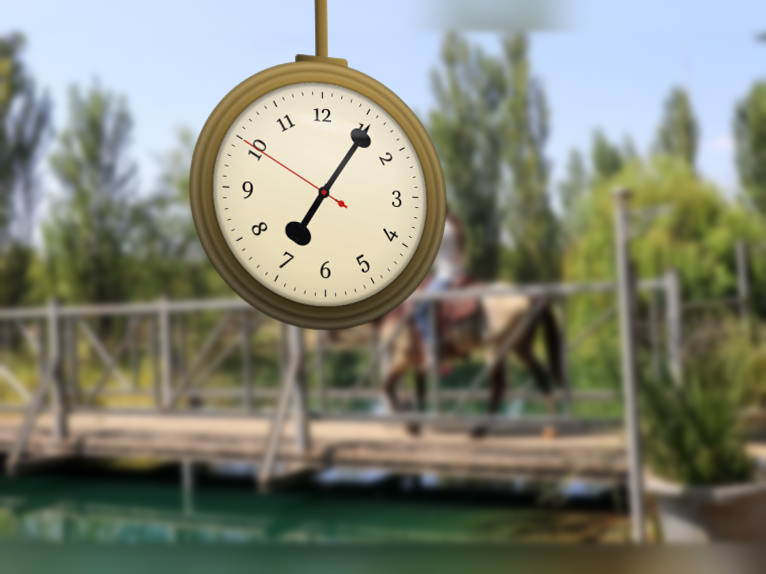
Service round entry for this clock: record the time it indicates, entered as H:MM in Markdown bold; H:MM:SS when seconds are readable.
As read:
**7:05:50**
